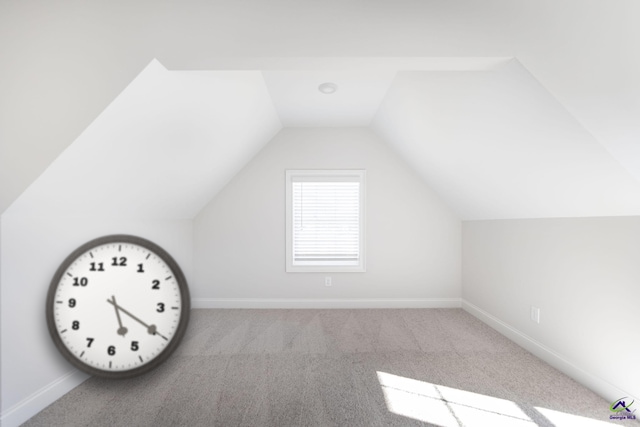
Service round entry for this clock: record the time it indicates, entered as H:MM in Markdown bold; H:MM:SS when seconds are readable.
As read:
**5:20**
